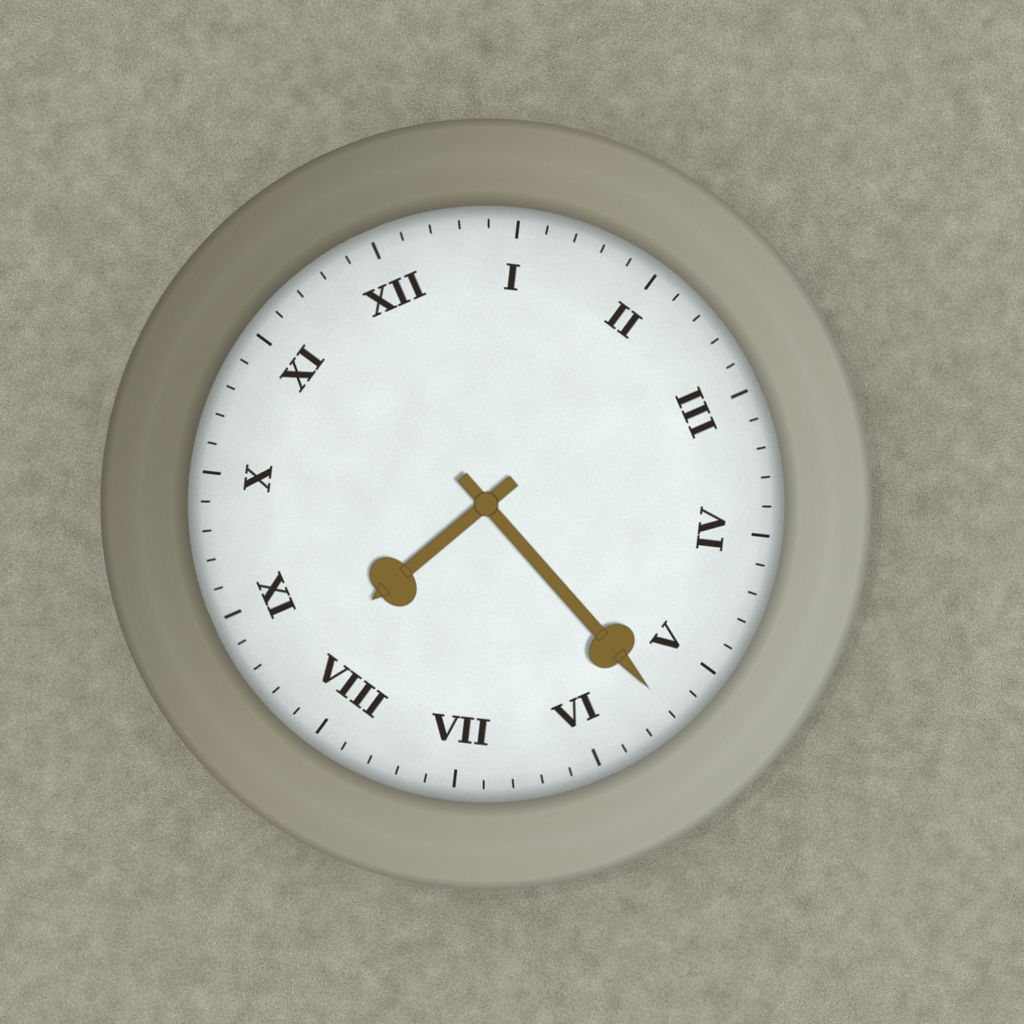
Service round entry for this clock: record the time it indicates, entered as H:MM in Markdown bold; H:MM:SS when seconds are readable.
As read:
**8:27**
